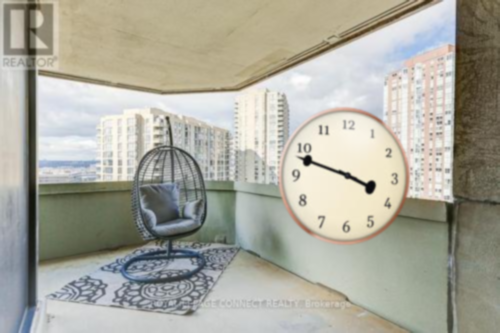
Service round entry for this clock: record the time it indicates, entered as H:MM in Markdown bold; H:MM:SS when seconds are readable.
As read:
**3:48**
